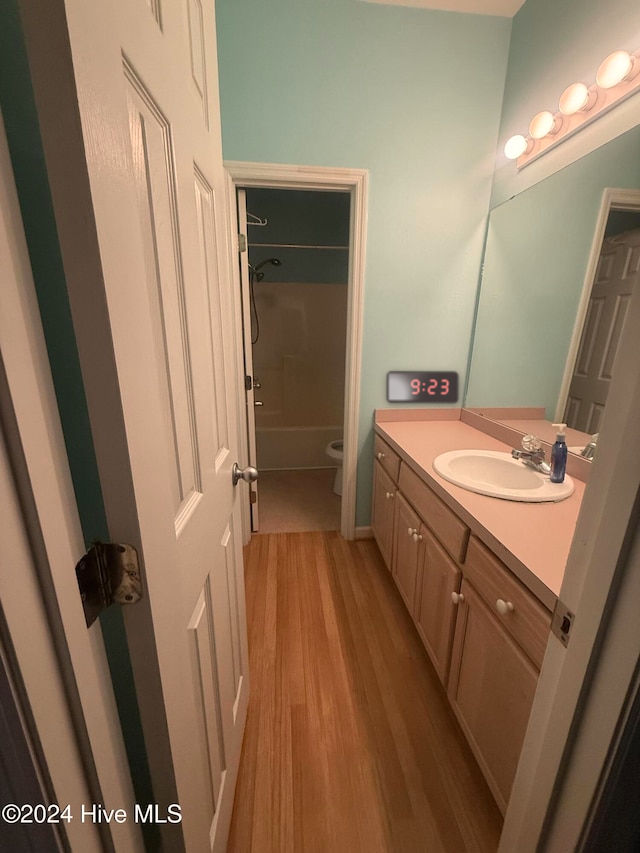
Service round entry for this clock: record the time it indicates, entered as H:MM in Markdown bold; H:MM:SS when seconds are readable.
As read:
**9:23**
